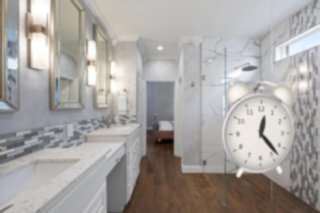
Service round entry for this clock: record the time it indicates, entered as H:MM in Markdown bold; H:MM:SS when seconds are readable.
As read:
**12:23**
